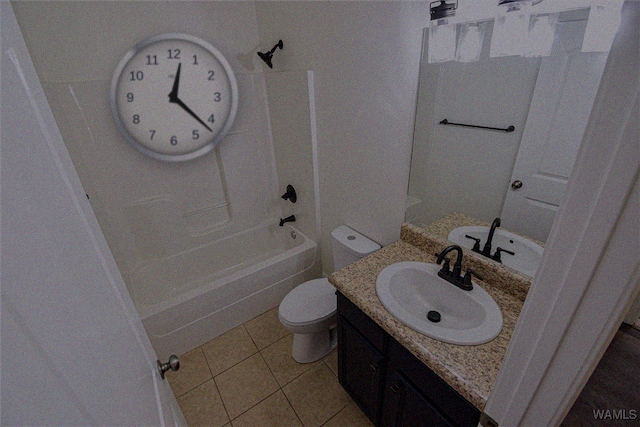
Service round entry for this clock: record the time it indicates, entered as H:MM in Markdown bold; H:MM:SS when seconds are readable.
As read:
**12:22**
